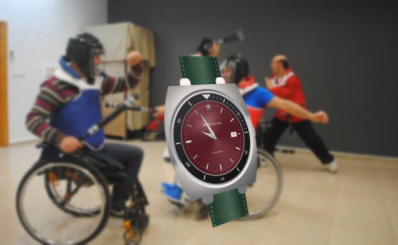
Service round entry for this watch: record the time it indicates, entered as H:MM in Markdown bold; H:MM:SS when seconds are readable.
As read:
**9:56**
